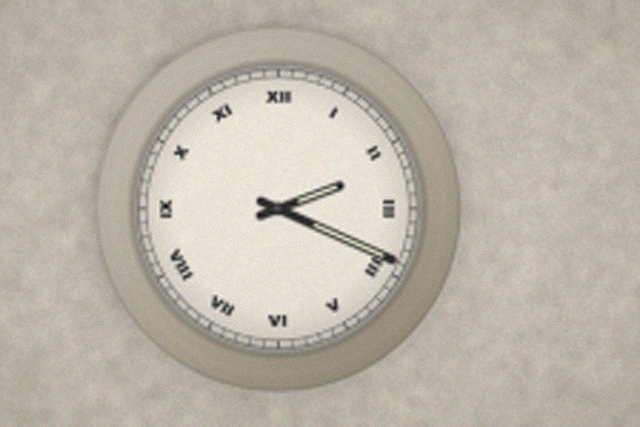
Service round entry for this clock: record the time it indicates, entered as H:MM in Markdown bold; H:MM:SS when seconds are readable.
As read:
**2:19**
